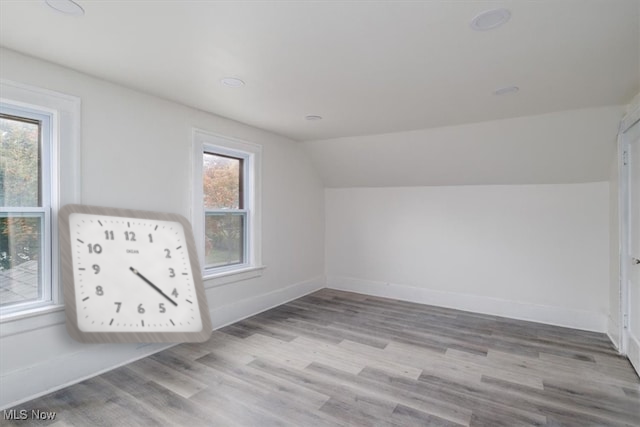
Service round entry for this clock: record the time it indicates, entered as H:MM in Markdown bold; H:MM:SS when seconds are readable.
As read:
**4:22**
